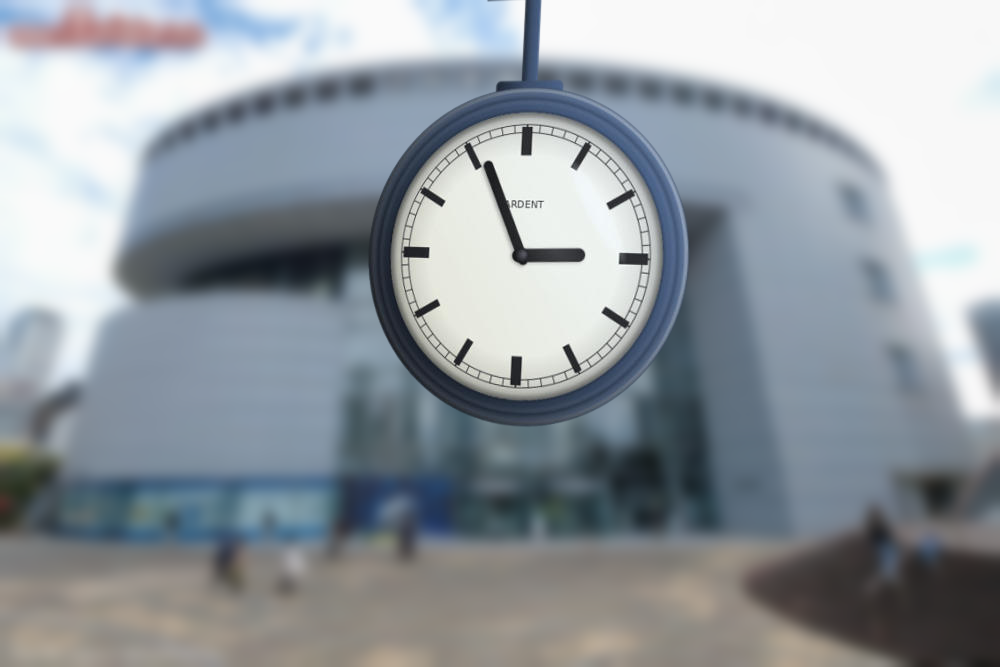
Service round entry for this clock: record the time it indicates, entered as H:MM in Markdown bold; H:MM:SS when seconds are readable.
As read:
**2:56**
